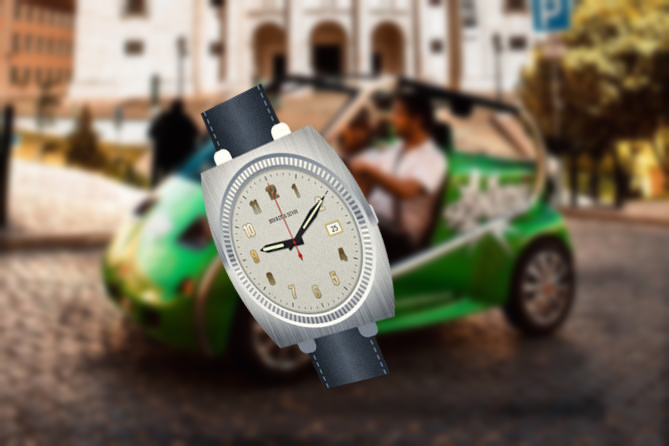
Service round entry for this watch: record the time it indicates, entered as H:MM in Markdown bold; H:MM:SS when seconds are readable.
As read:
**9:10:00**
